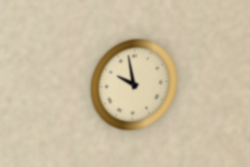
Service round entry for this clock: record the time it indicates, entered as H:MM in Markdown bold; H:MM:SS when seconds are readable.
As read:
**9:58**
